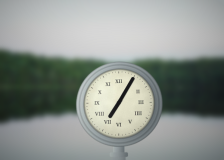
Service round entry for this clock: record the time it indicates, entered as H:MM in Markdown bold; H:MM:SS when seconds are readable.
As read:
**7:05**
